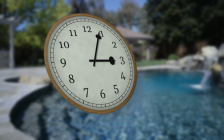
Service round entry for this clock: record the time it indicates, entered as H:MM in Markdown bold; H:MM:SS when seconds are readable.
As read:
**3:04**
